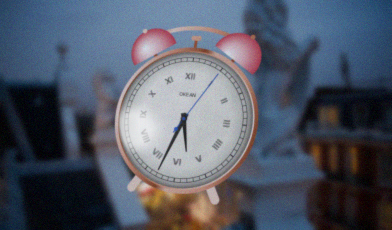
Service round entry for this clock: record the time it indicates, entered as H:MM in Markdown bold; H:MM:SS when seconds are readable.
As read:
**5:33:05**
